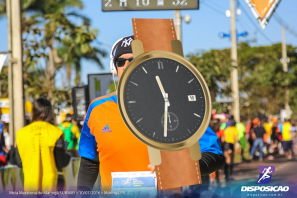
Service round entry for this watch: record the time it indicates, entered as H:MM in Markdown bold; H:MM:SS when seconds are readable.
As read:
**11:32**
